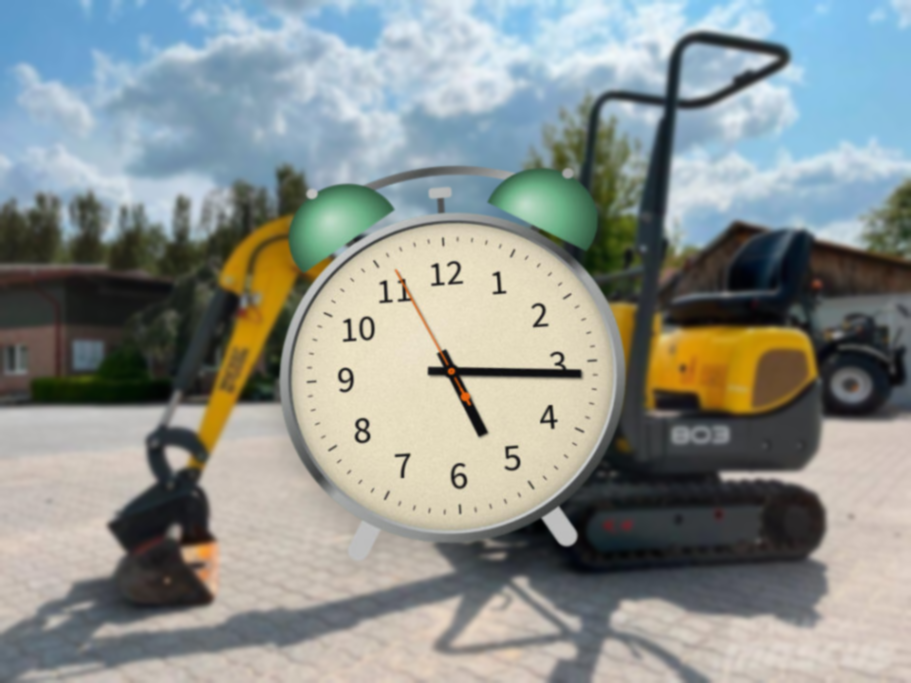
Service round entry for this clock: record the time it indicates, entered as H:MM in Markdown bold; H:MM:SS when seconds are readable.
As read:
**5:15:56**
